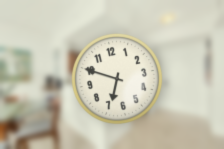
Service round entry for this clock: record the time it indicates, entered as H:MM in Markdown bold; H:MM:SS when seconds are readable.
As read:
**6:50**
